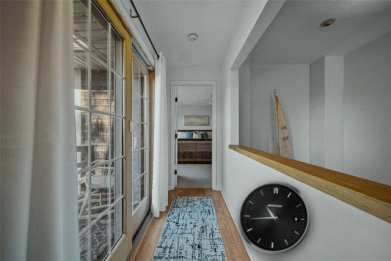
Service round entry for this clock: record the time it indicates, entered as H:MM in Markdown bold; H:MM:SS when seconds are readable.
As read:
**10:44**
